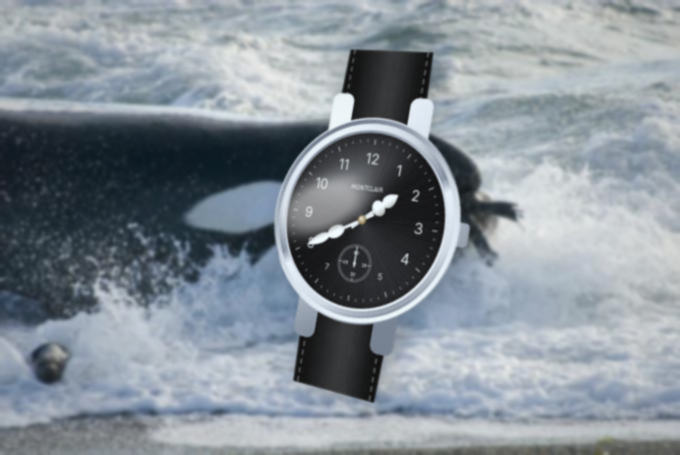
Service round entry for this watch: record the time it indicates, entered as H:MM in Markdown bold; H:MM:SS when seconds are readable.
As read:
**1:40**
